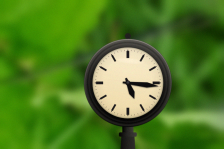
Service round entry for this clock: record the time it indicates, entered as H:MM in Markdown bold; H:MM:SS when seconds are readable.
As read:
**5:16**
